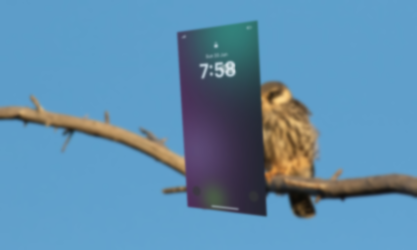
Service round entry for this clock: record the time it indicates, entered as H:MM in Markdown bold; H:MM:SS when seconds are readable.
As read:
**7:58**
